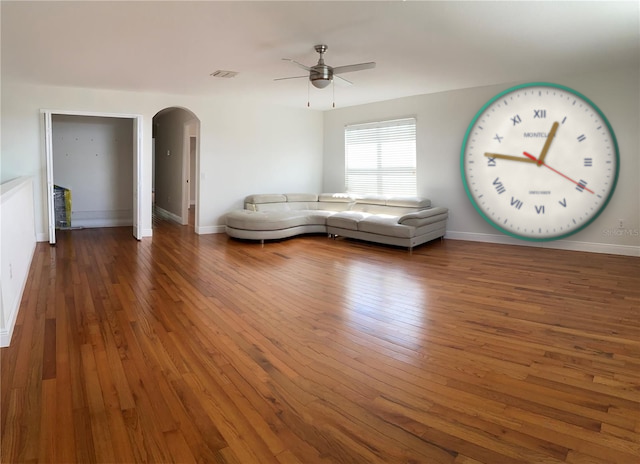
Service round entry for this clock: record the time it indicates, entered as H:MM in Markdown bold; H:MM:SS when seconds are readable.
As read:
**12:46:20**
